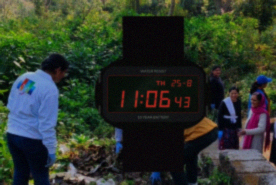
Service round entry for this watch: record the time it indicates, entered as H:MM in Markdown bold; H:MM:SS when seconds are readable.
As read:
**11:06:43**
